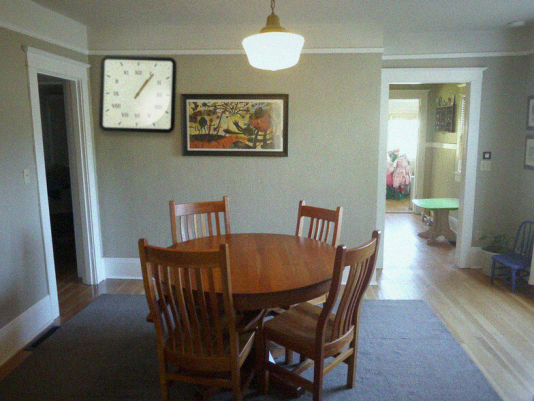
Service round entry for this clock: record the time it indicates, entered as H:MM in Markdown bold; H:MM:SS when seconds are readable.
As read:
**1:06**
